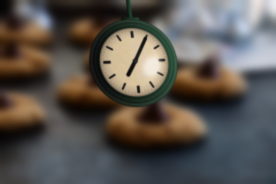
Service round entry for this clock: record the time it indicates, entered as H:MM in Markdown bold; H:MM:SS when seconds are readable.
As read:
**7:05**
